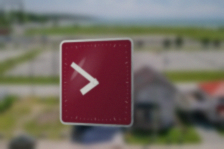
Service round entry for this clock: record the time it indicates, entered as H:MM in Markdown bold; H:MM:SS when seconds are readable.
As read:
**7:51**
